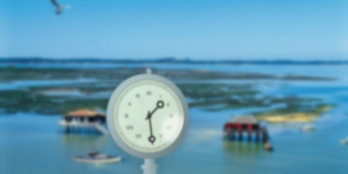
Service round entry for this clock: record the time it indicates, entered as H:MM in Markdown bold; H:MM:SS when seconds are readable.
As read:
**1:29**
